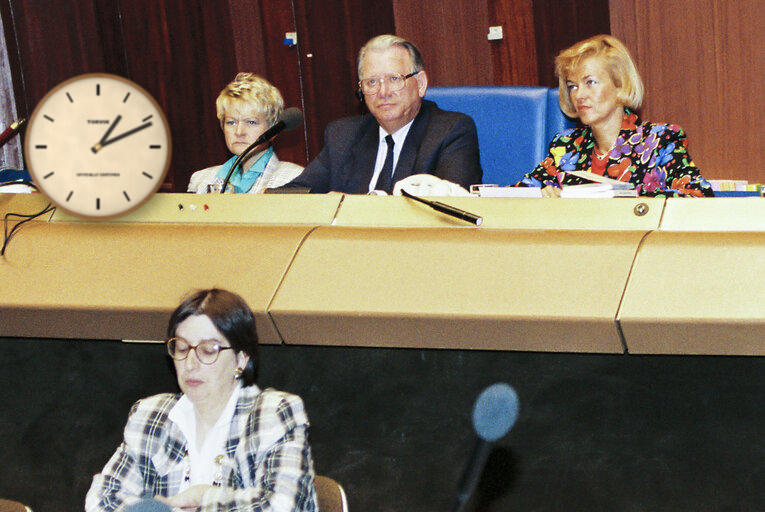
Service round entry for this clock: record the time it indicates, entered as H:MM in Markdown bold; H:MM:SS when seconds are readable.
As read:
**1:11**
